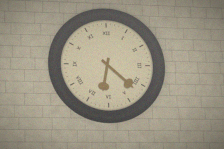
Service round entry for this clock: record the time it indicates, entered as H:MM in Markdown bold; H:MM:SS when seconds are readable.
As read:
**6:22**
